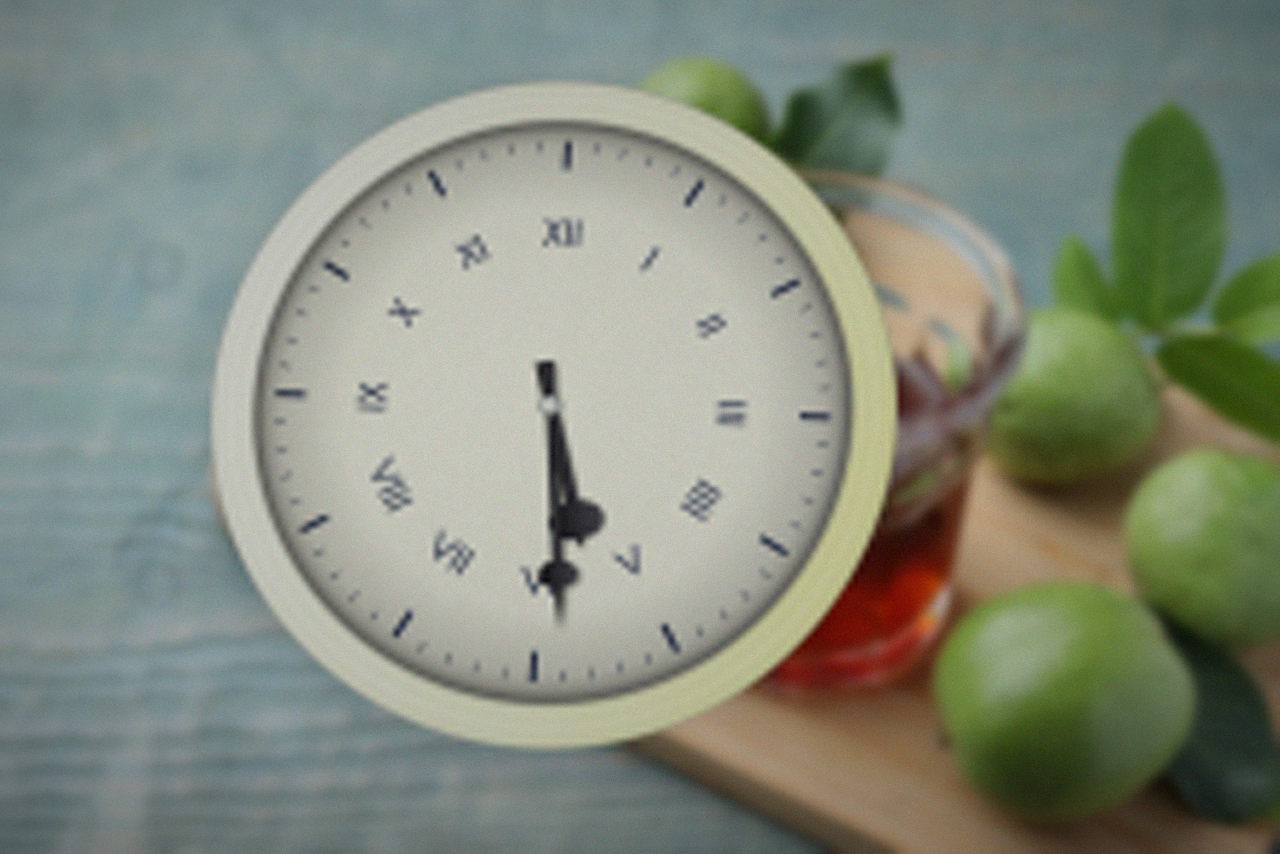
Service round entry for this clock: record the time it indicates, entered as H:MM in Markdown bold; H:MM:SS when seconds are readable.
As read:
**5:29**
